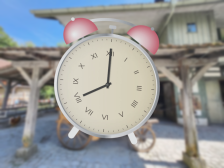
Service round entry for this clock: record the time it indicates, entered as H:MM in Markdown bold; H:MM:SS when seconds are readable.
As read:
**8:00**
